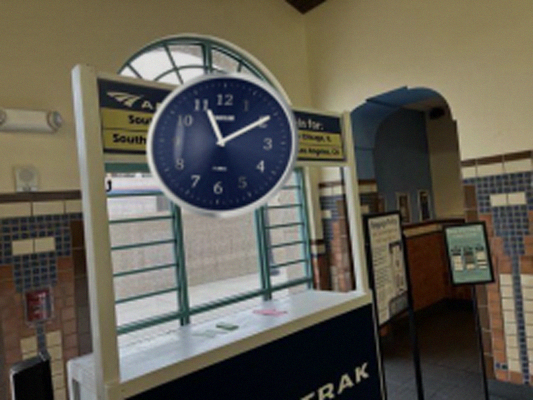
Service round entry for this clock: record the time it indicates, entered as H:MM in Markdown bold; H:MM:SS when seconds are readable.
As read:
**11:10**
